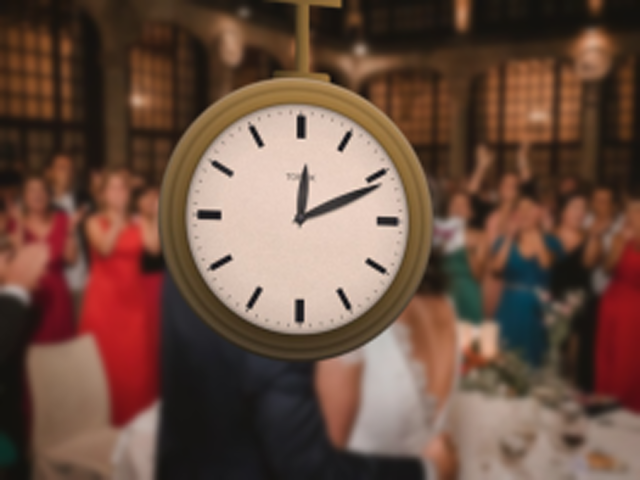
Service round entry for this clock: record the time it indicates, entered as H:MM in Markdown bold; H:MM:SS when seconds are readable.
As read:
**12:11**
